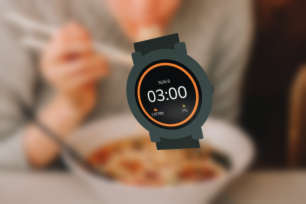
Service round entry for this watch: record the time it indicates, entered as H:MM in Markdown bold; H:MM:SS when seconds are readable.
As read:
**3:00**
